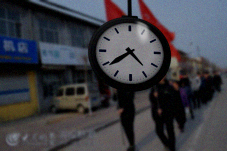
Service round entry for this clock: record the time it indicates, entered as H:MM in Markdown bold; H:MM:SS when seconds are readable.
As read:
**4:39**
